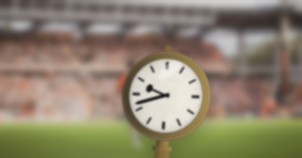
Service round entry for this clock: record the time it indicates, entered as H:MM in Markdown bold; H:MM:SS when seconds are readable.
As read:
**9:42**
